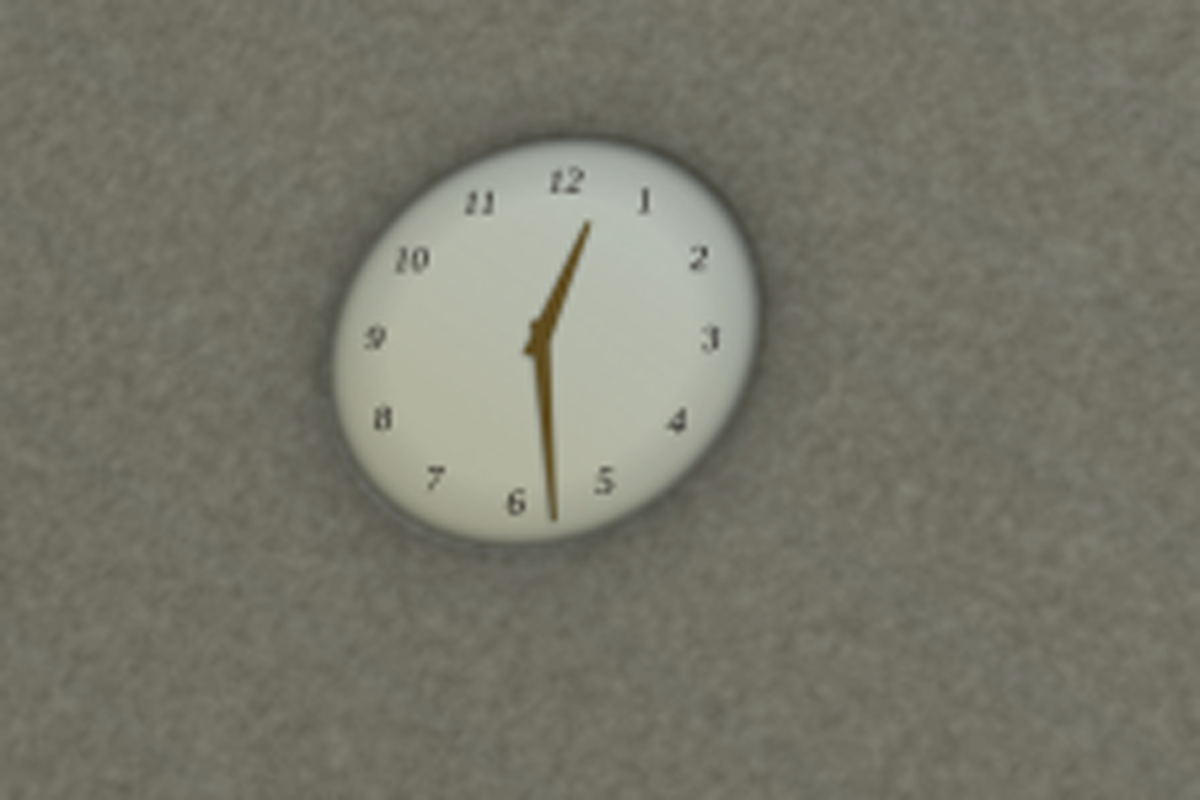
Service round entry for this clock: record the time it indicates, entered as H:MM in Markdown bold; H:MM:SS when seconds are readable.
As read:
**12:28**
